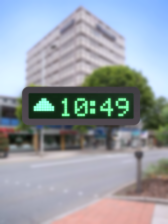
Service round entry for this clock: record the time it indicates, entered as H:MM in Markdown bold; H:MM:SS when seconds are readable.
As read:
**10:49**
